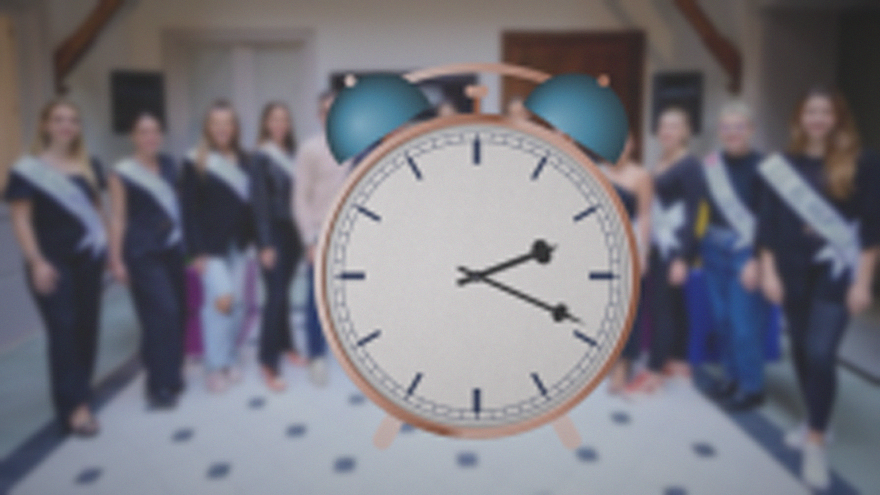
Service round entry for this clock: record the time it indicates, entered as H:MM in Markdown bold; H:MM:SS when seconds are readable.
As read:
**2:19**
